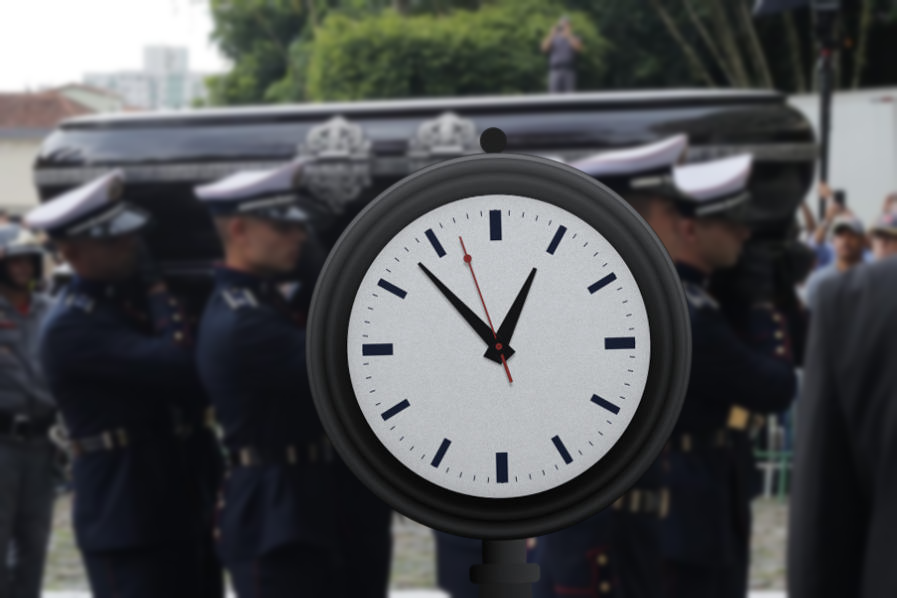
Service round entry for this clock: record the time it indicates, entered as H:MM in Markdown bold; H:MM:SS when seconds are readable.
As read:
**12:52:57**
